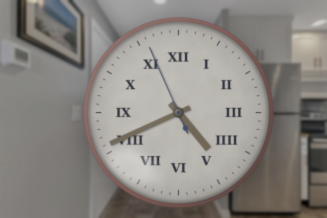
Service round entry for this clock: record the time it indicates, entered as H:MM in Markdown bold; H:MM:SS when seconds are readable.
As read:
**4:40:56**
